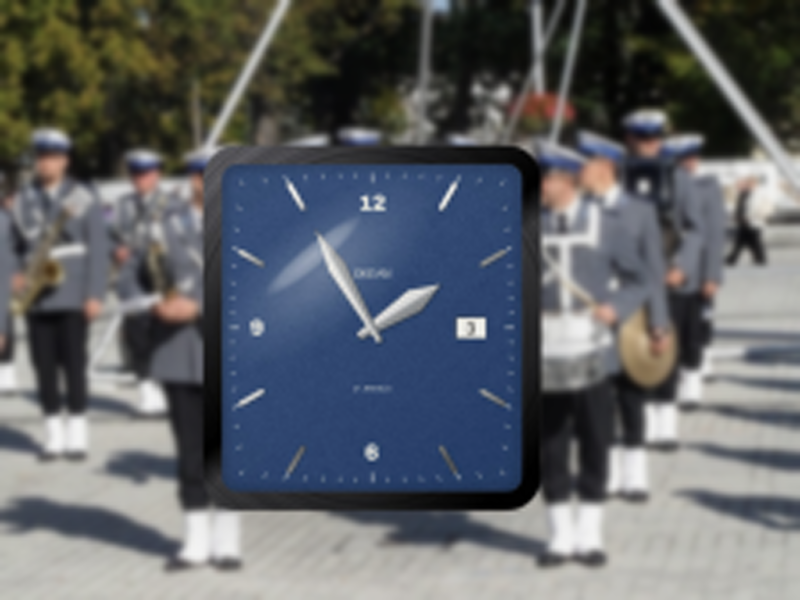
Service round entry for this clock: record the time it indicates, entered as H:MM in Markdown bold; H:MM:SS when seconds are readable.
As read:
**1:55**
